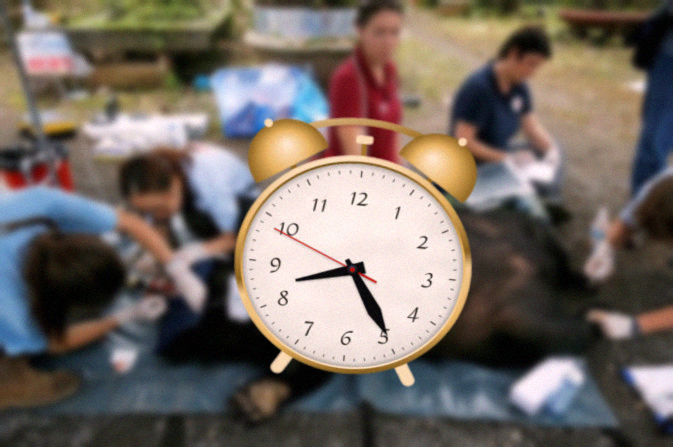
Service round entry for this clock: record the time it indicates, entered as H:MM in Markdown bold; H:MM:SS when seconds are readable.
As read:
**8:24:49**
